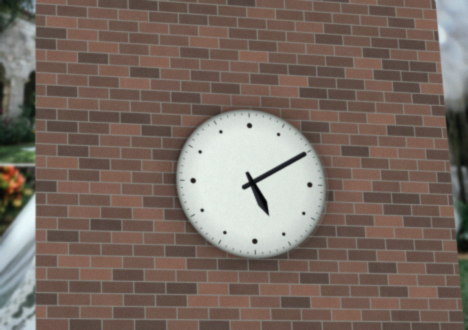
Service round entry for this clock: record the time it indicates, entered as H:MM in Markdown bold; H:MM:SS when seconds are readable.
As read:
**5:10**
